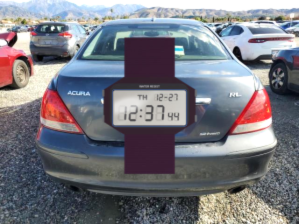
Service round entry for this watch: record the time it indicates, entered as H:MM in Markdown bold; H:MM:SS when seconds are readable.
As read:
**12:37:44**
